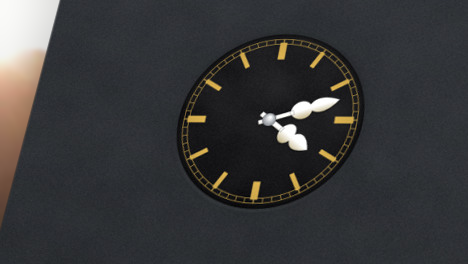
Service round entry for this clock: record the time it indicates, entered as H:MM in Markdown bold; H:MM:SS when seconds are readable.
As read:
**4:12**
